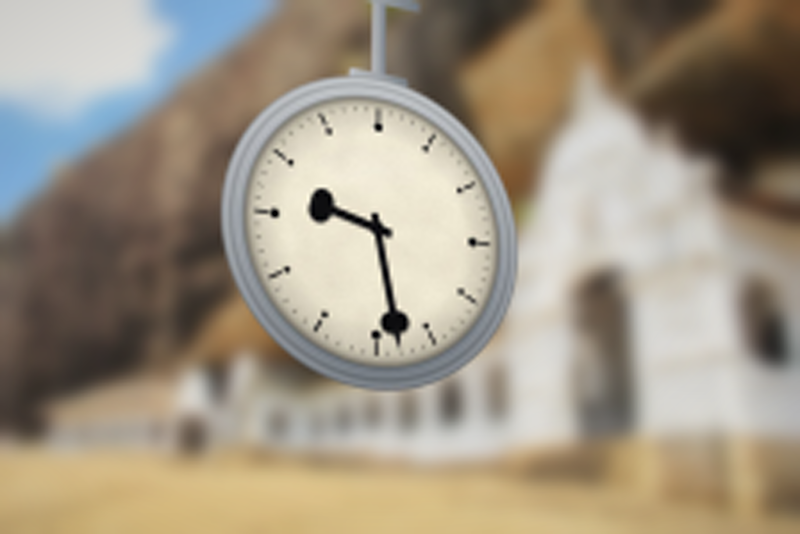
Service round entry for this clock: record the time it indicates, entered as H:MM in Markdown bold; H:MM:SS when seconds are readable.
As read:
**9:28**
